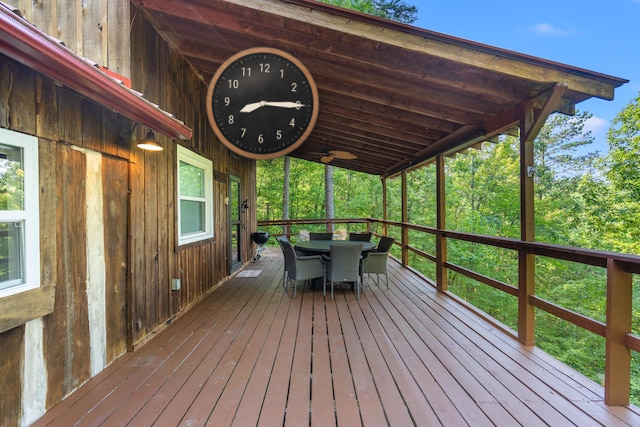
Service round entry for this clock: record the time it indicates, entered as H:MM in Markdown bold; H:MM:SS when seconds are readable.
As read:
**8:15**
